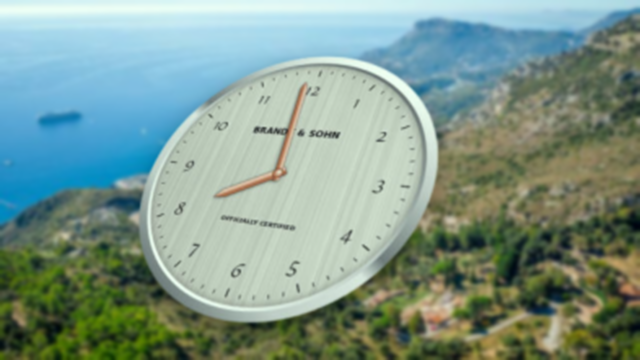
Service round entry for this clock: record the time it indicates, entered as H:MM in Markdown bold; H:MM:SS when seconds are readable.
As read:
**7:59**
